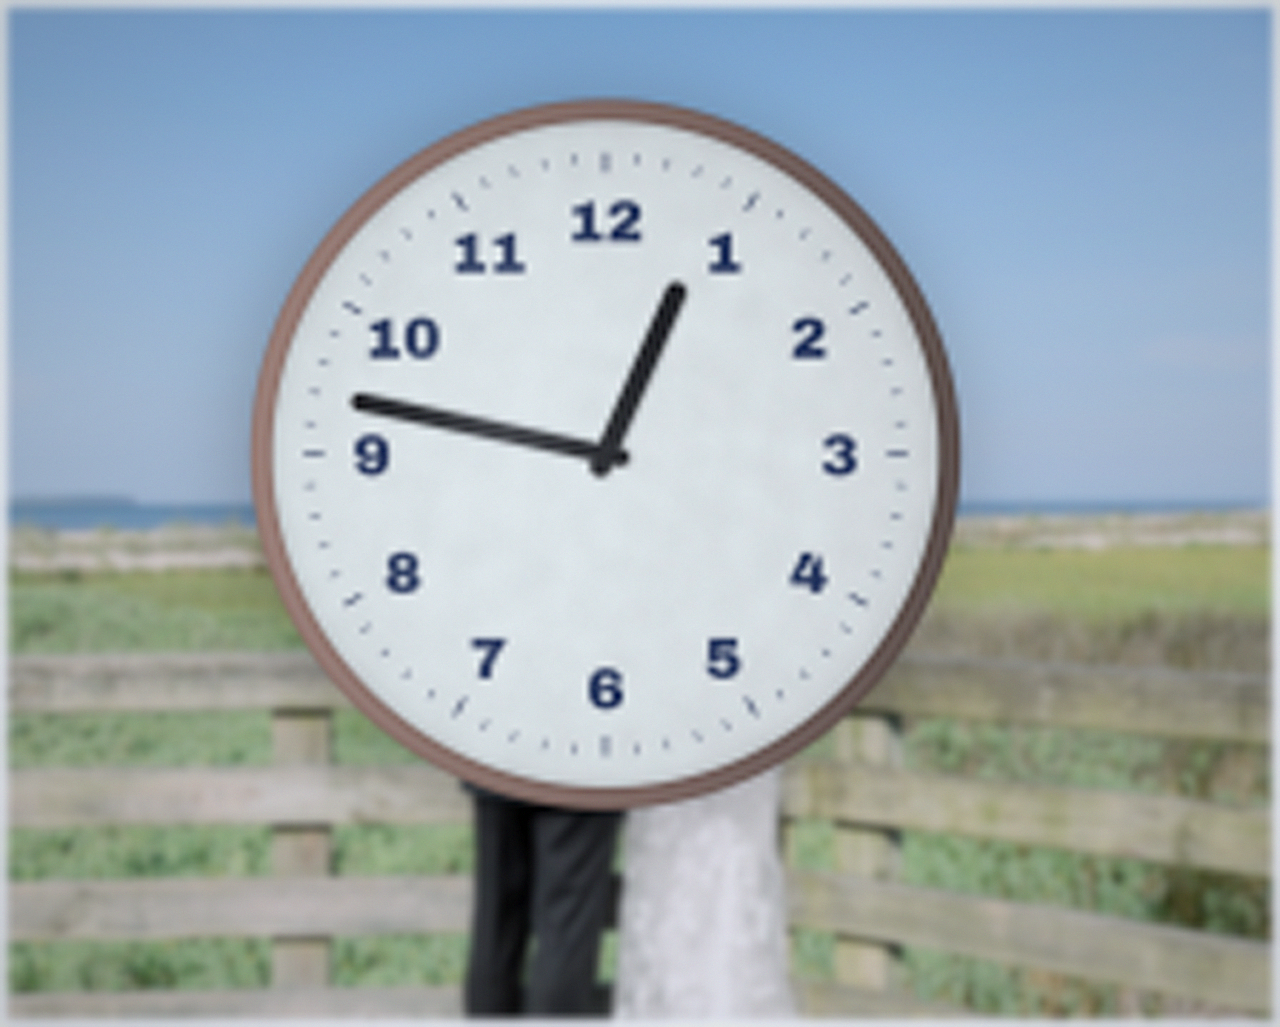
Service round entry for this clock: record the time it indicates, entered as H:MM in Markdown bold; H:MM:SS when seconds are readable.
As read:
**12:47**
